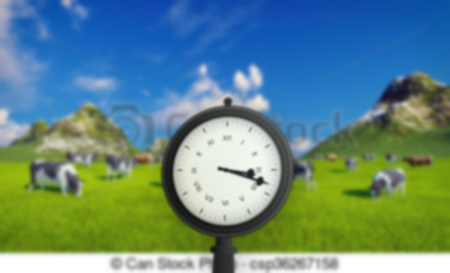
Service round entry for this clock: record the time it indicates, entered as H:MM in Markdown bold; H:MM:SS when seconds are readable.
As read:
**3:18**
